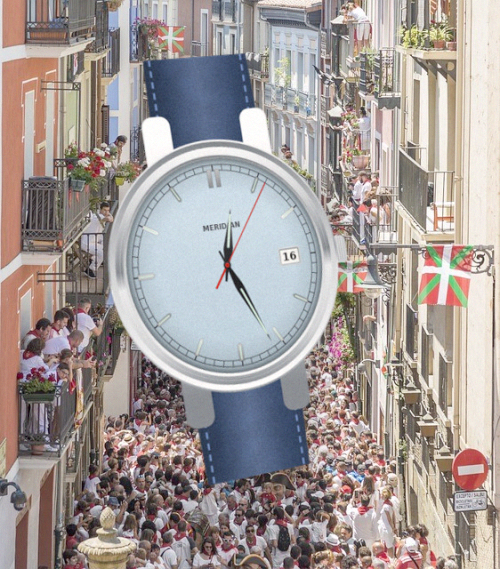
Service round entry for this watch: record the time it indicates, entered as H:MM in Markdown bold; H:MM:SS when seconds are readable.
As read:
**12:26:06**
